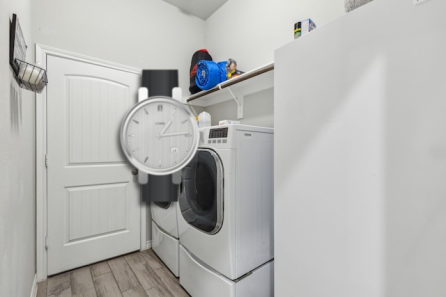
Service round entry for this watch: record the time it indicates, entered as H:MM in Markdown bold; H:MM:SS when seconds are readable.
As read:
**1:14**
